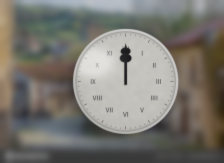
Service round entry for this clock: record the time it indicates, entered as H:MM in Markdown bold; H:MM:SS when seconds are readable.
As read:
**12:00**
